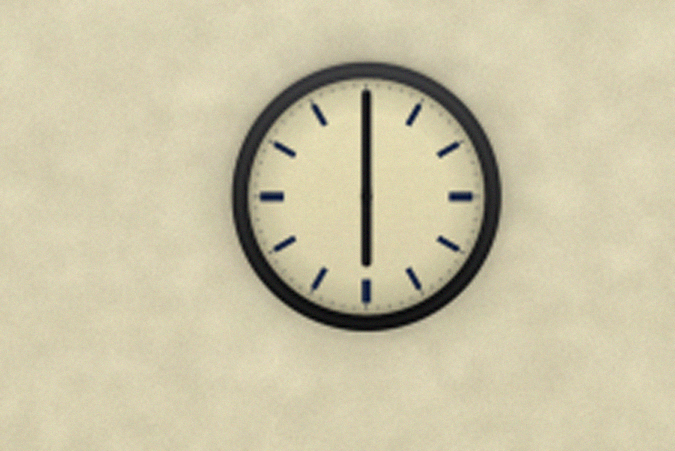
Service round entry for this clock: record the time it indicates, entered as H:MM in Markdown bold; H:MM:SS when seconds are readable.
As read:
**6:00**
